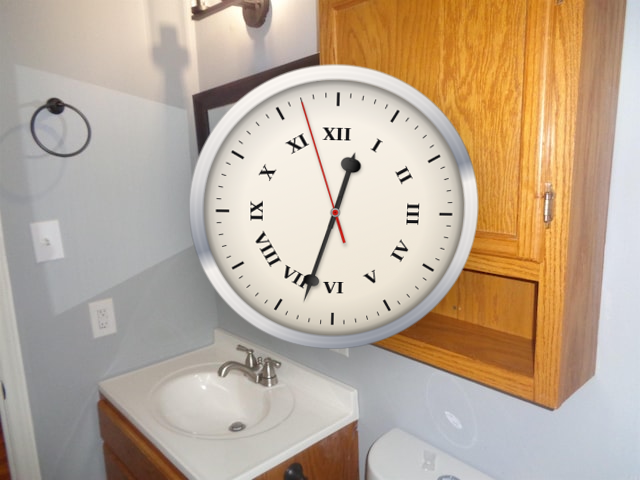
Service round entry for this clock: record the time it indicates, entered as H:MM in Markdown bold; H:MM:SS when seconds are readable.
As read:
**12:32:57**
